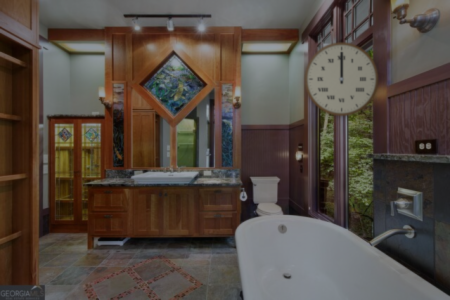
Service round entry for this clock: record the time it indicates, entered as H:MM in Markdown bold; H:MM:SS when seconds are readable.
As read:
**12:00**
